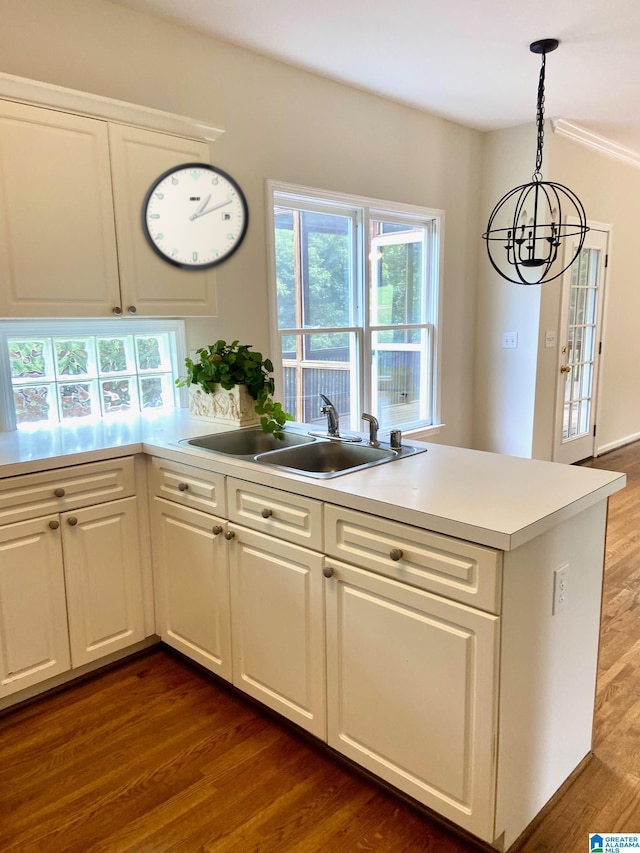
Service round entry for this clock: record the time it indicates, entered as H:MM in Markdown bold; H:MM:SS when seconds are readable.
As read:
**1:11**
